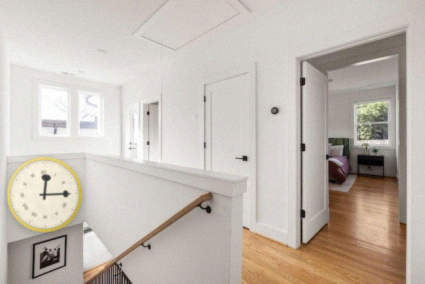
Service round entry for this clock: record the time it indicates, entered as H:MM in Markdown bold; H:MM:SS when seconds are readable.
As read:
**12:15**
